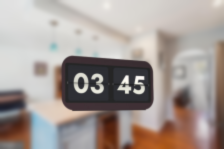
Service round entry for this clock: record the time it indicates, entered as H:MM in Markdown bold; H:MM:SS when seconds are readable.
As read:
**3:45**
